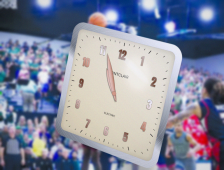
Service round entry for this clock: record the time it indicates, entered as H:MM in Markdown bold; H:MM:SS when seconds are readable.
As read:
**10:56**
